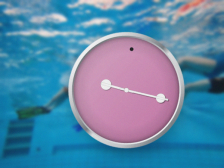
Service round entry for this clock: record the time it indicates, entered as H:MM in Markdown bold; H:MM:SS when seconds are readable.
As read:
**9:16**
